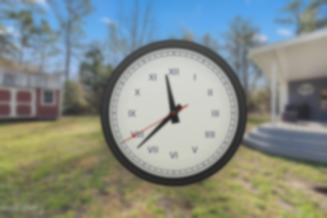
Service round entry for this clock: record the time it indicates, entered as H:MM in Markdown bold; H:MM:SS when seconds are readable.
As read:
**11:37:40**
